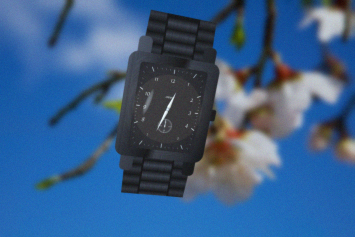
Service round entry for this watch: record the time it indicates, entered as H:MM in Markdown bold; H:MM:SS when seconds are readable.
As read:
**12:33**
